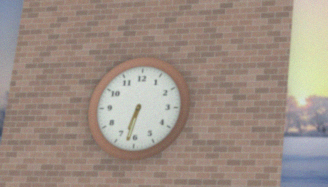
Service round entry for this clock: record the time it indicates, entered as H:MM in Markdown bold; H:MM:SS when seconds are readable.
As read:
**6:32**
